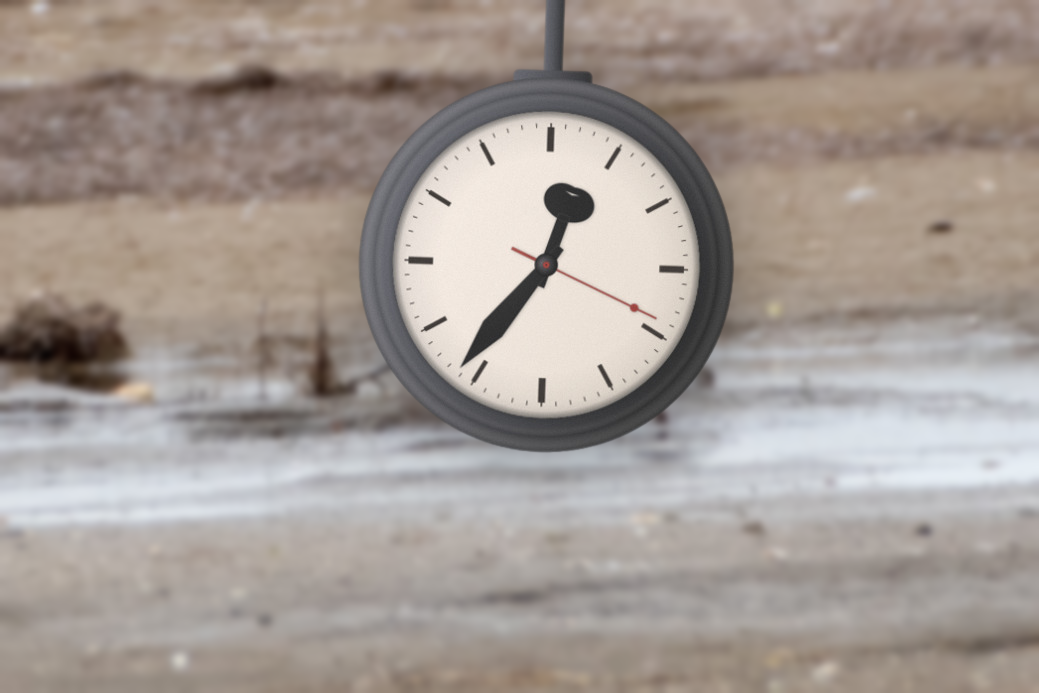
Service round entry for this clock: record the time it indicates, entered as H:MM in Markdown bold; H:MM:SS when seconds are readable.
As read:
**12:36:19**
